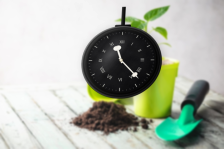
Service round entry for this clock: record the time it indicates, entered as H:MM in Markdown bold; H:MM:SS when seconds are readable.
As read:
**11:23**
